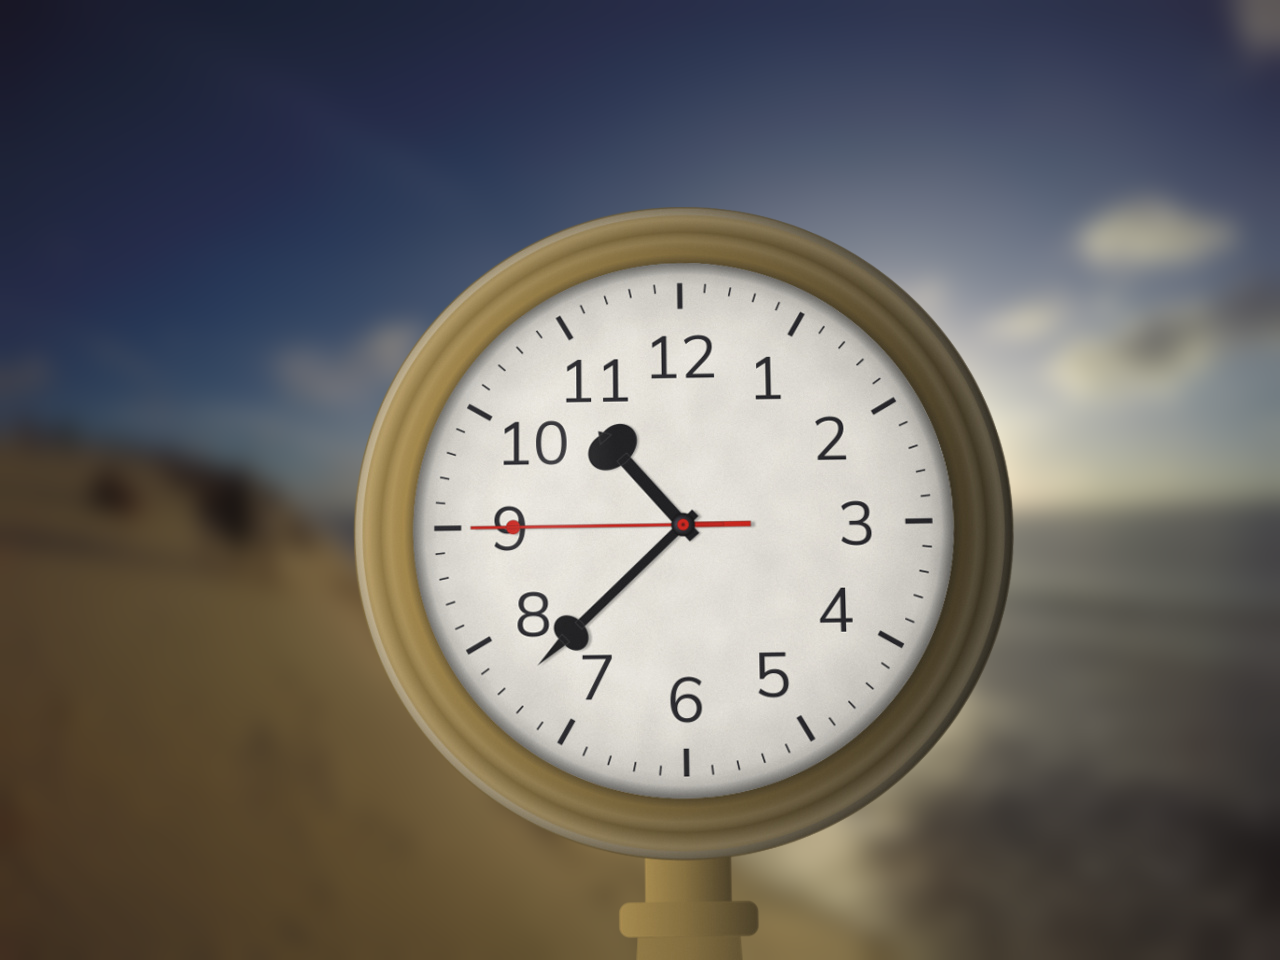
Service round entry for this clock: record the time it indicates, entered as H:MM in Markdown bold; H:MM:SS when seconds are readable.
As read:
**10:37:45**
